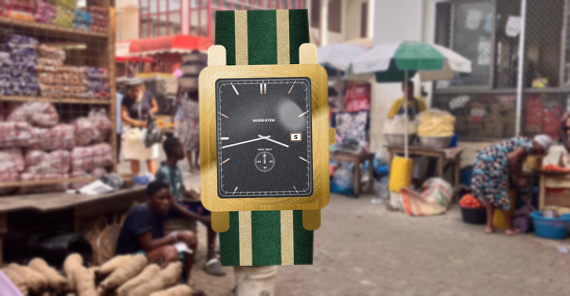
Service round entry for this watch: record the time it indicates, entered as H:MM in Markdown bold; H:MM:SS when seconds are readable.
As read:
**3:43**
